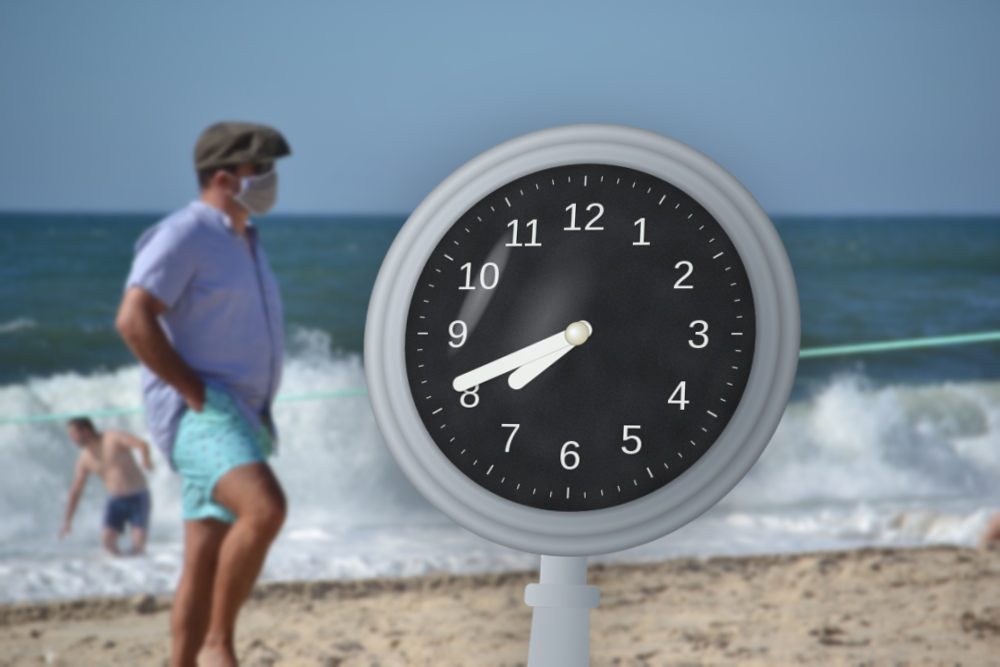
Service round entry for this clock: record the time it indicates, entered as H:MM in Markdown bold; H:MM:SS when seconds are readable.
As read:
**7:41**
